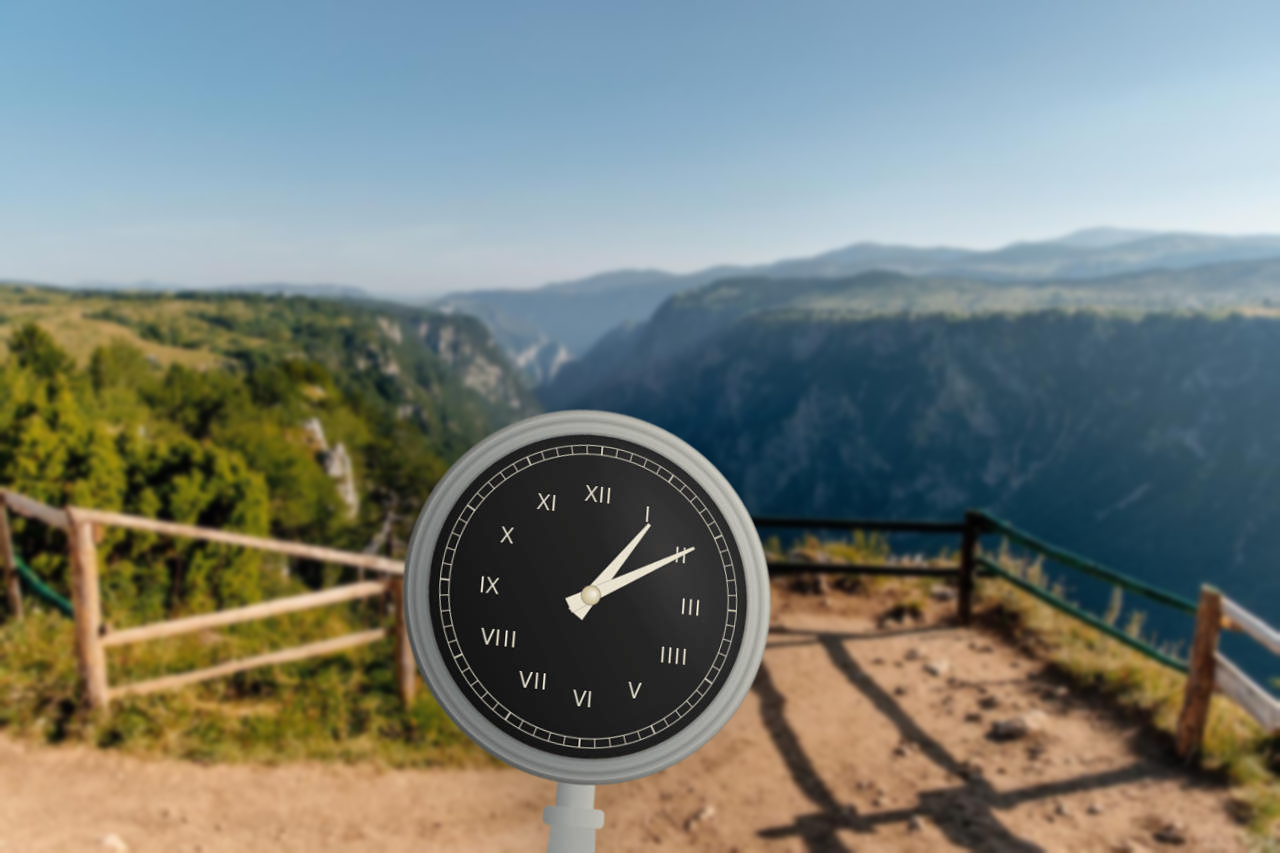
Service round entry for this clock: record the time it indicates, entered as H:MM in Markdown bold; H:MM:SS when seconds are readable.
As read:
**1:10**
